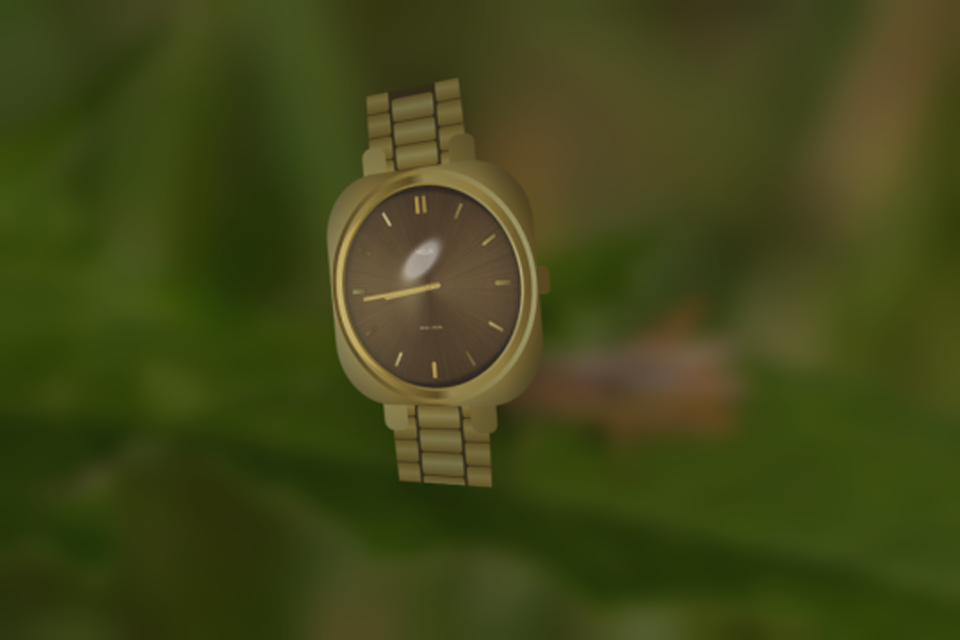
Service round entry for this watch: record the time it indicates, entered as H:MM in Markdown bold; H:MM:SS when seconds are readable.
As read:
**8:44**
